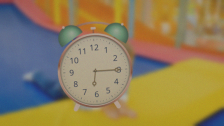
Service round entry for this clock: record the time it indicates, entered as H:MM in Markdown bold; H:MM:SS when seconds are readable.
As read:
**6:15**
